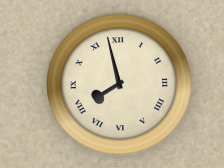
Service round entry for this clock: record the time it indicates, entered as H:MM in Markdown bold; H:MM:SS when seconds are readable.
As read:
**7:58**
